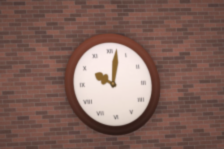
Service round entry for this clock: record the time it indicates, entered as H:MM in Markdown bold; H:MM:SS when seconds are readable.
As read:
**10:02**
